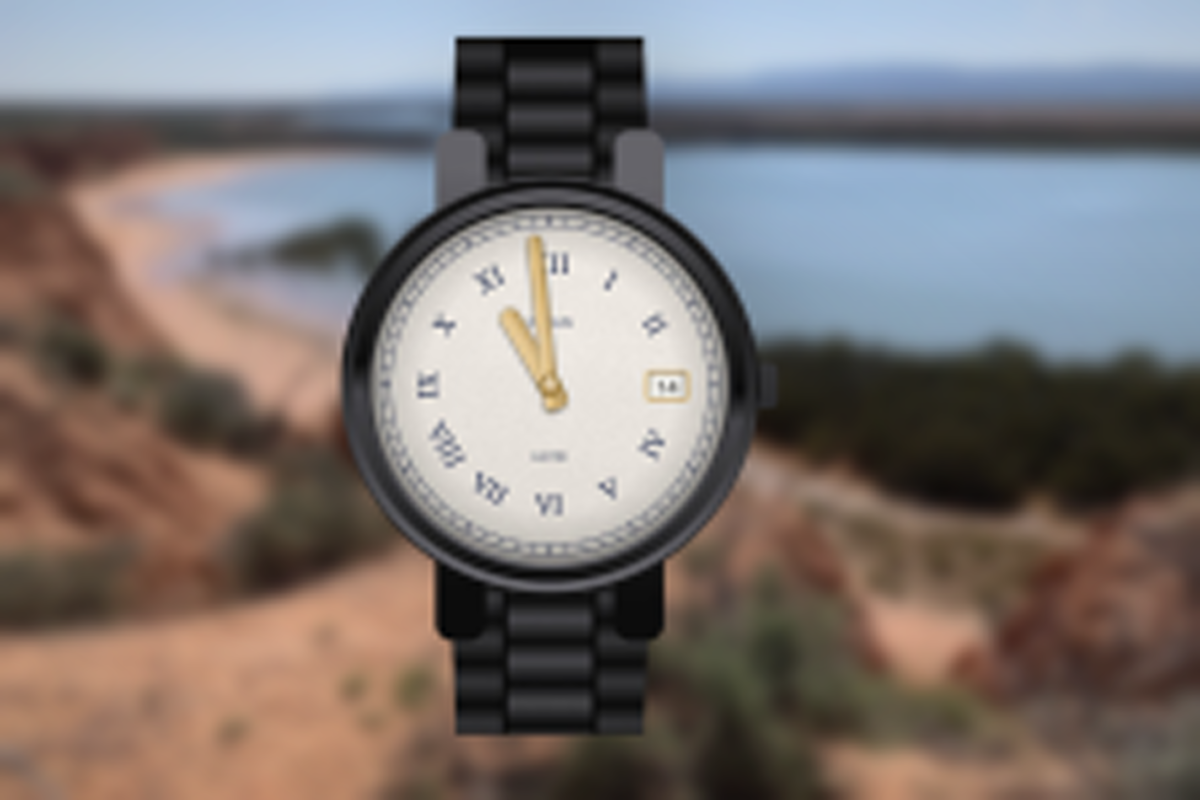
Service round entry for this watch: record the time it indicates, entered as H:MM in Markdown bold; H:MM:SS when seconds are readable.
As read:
**10:59**
